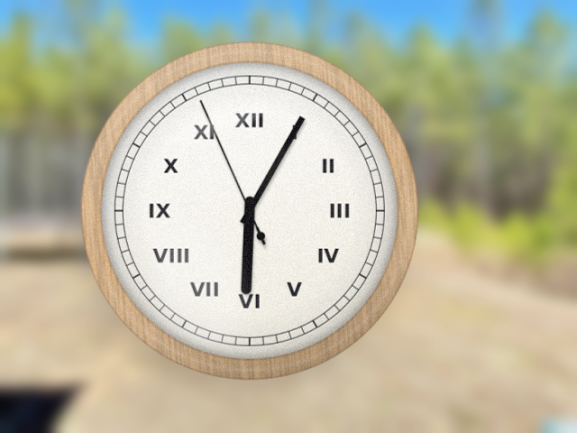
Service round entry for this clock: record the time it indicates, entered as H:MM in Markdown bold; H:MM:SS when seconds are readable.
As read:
**6:04:56**
